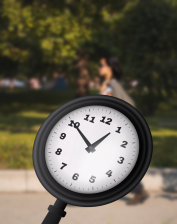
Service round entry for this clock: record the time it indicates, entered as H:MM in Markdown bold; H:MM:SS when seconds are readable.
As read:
**12:50**
